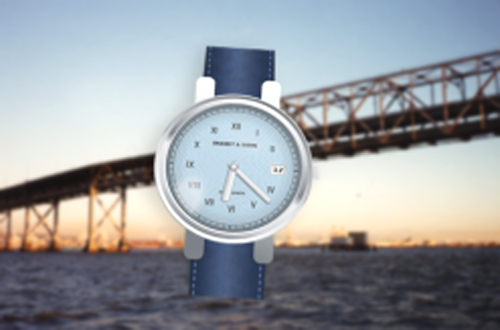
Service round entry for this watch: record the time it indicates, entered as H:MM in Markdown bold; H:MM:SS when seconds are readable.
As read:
**6:22**
